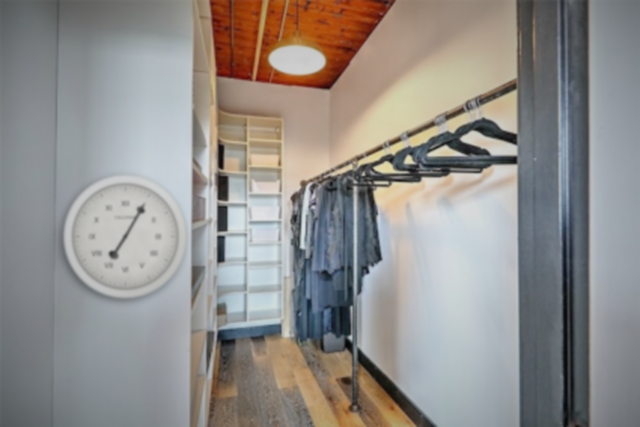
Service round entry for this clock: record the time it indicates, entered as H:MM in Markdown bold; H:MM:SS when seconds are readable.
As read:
**7:05**
